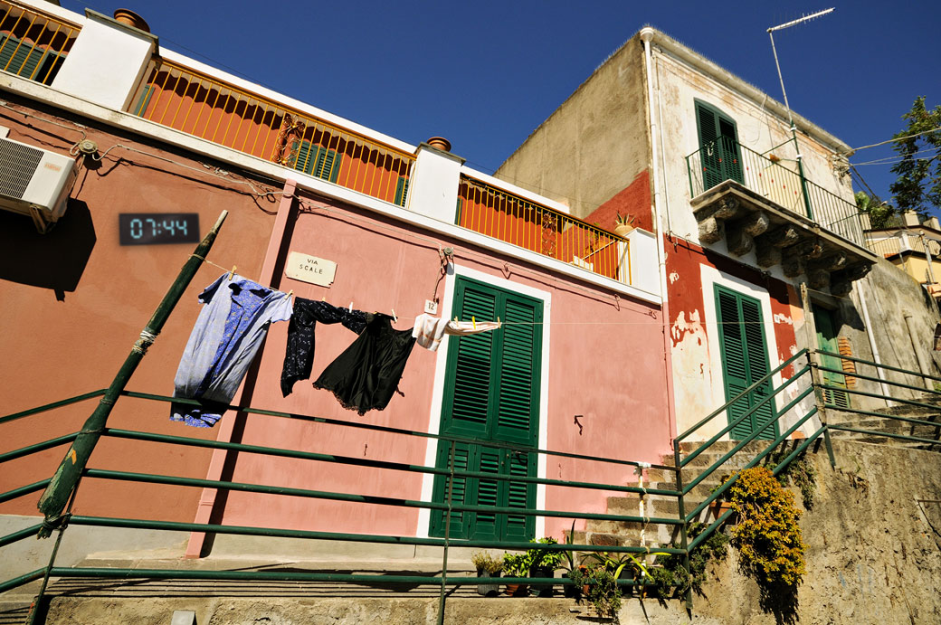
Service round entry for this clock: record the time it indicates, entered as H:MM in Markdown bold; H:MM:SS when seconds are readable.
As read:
**7:44**
